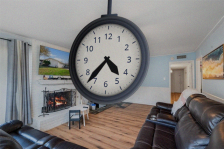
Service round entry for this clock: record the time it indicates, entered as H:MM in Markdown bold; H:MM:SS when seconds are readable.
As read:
**4:37**
